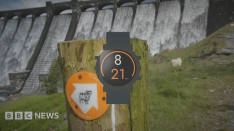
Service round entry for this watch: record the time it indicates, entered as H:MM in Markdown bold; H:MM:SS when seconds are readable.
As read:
**8:21**
